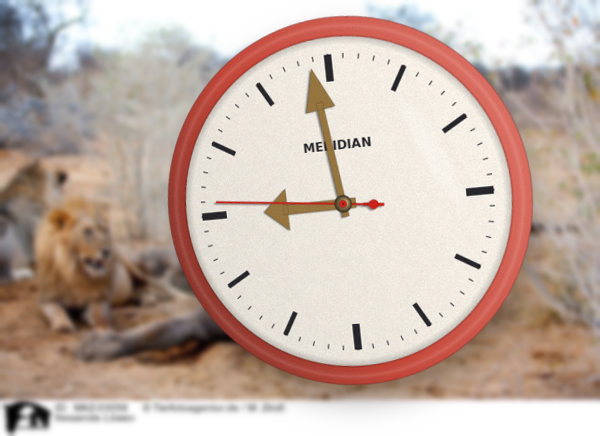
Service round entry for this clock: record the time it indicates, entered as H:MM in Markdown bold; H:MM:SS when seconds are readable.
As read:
**8:58:46**
